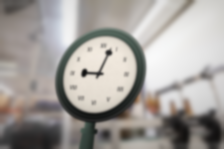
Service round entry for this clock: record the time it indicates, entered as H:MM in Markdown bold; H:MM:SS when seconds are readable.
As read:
**9:03**
